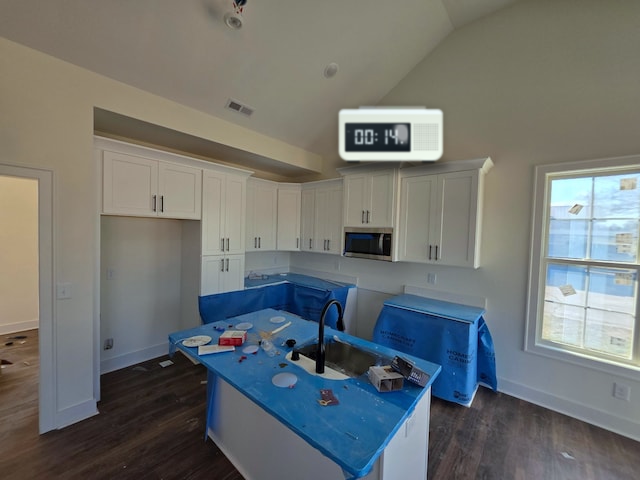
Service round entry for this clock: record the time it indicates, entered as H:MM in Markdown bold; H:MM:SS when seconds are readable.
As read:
**0:14**
